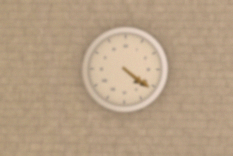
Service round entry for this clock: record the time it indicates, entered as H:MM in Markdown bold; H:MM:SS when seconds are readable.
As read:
**4:21**
